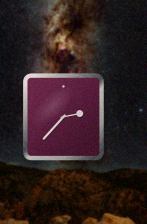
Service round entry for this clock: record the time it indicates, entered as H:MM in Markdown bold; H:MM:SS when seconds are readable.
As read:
**2:37**
